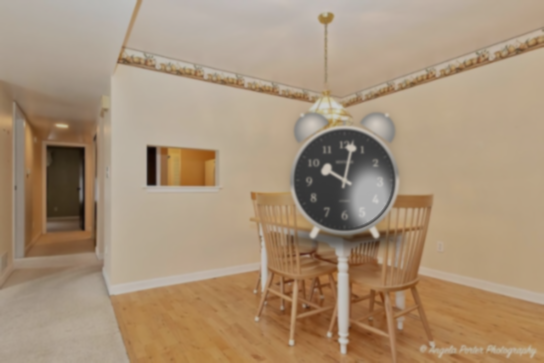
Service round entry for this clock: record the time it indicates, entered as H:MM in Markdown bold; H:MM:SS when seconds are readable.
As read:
**10:02**
